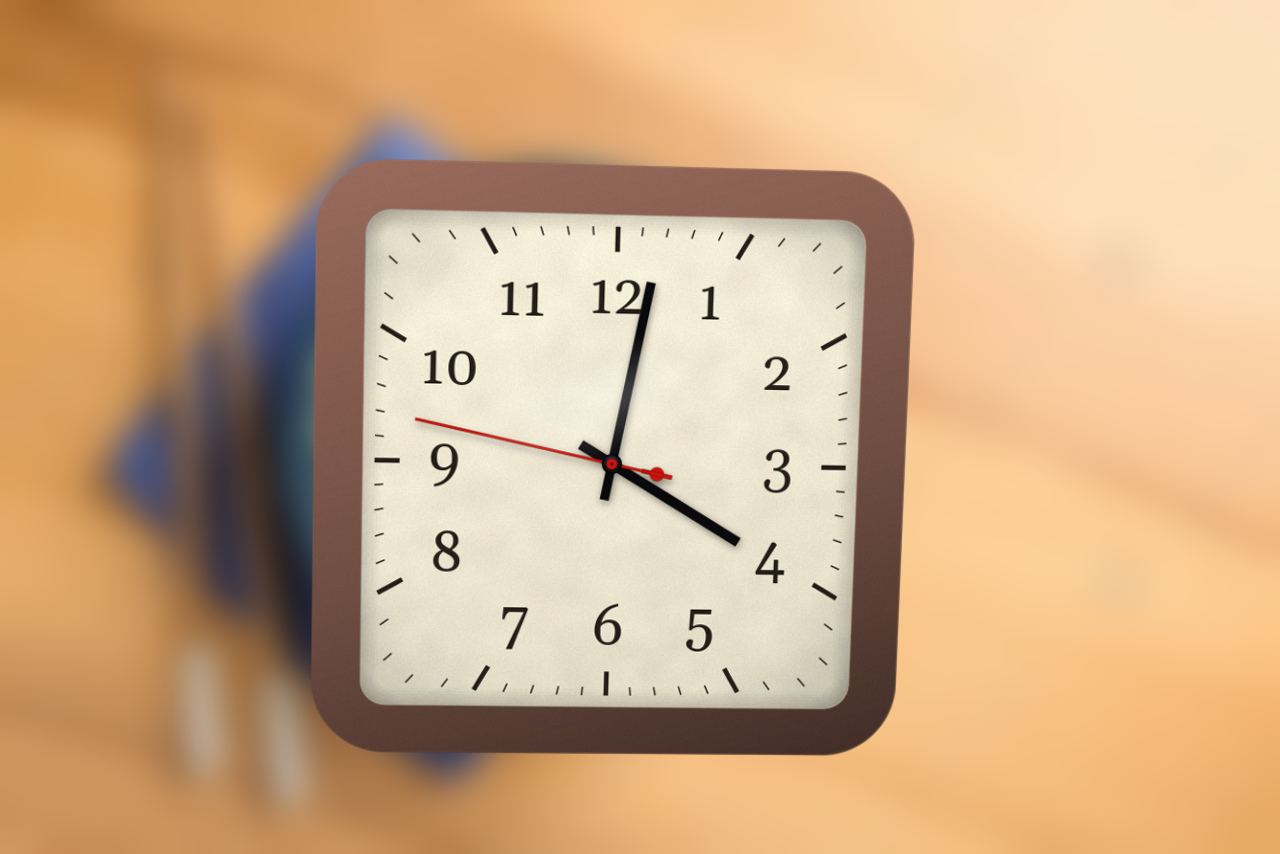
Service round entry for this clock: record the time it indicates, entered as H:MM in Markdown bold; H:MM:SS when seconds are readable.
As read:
**4:01:47**
